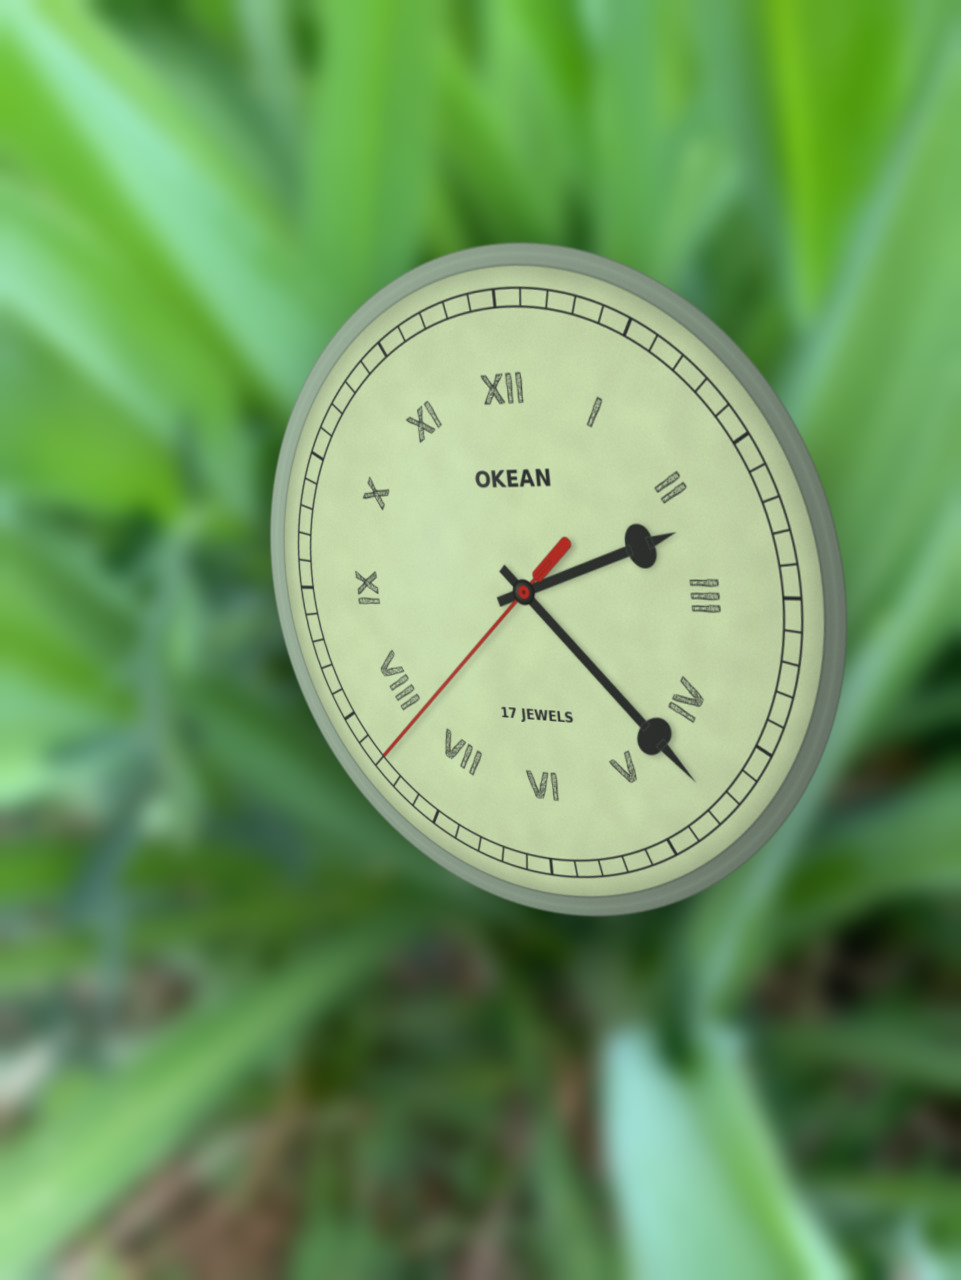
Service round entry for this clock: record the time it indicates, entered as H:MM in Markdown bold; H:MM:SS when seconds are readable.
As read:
**2:22:38**
